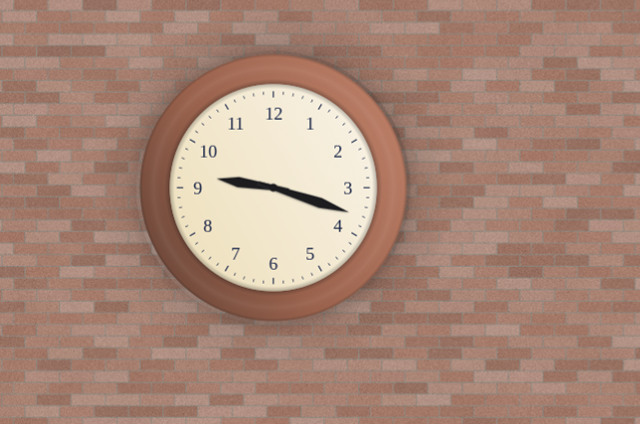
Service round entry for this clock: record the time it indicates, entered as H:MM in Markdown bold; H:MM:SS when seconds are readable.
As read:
**9:18**
